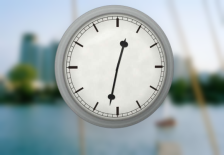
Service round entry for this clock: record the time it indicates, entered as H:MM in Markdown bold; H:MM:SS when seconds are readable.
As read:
**12:32**
